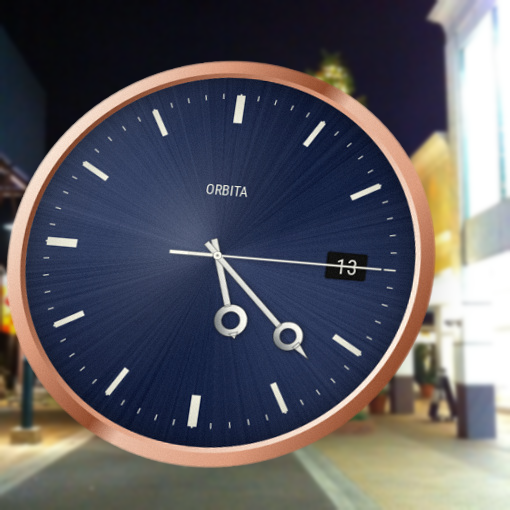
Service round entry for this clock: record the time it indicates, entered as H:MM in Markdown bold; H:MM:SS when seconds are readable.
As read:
**5:22:15**
